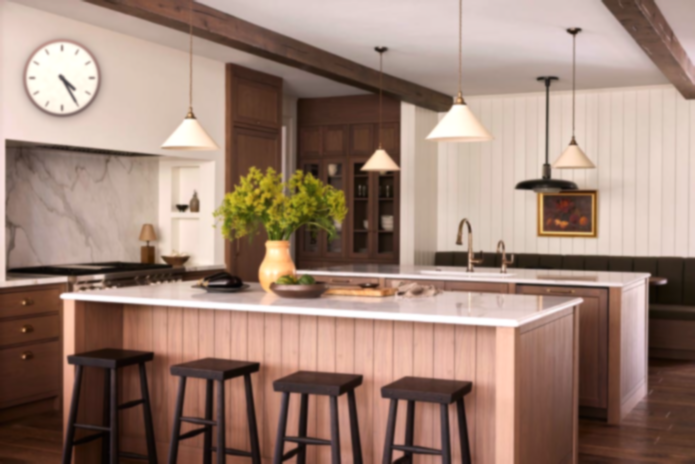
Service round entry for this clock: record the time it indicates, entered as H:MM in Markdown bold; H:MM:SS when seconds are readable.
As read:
**4:25**
